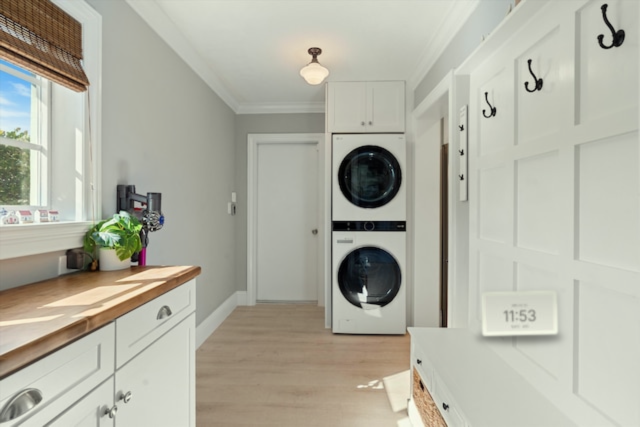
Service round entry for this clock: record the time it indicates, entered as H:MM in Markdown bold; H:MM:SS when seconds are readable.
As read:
**11:53**
